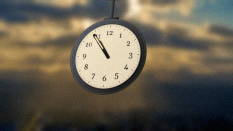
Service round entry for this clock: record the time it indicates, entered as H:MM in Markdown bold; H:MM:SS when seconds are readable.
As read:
**10:54**
